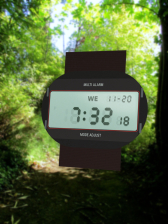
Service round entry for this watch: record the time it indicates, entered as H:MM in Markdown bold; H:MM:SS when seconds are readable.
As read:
**7:32:18**
